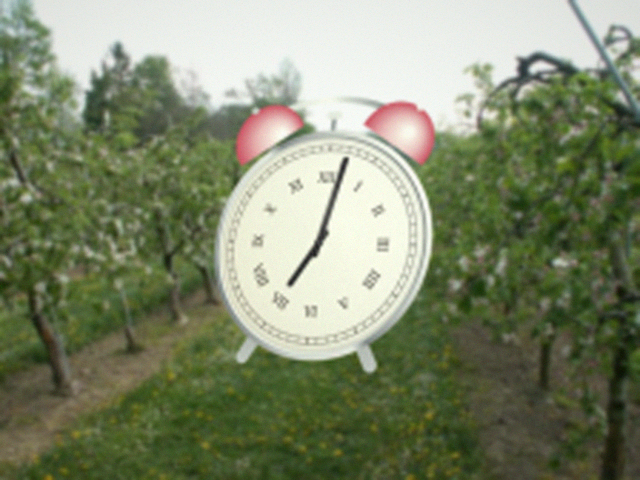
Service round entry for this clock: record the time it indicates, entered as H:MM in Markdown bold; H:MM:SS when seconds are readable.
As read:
**7:02**
